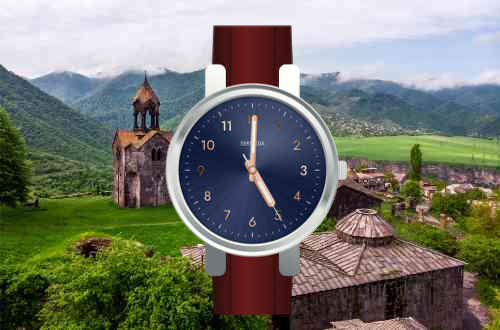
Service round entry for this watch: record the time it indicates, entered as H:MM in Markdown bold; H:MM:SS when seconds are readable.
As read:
**5:00:25**
